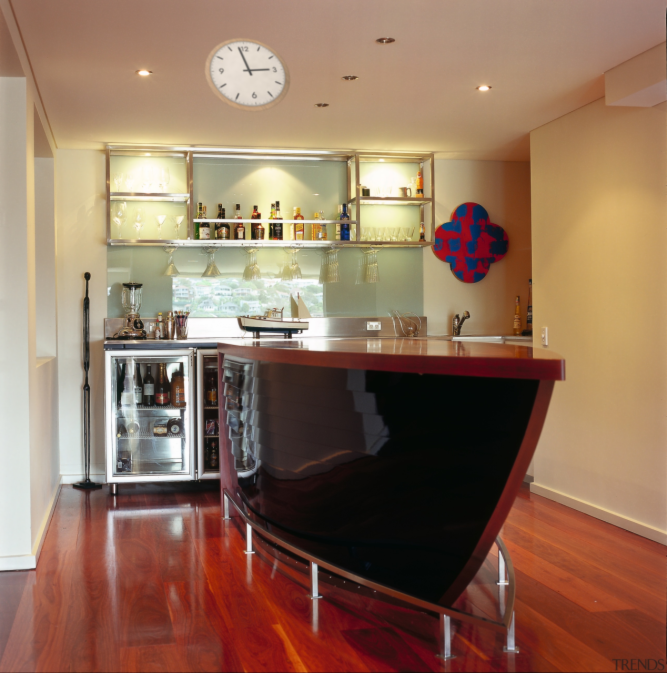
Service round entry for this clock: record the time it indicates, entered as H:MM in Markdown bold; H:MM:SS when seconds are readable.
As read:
**2:58**
